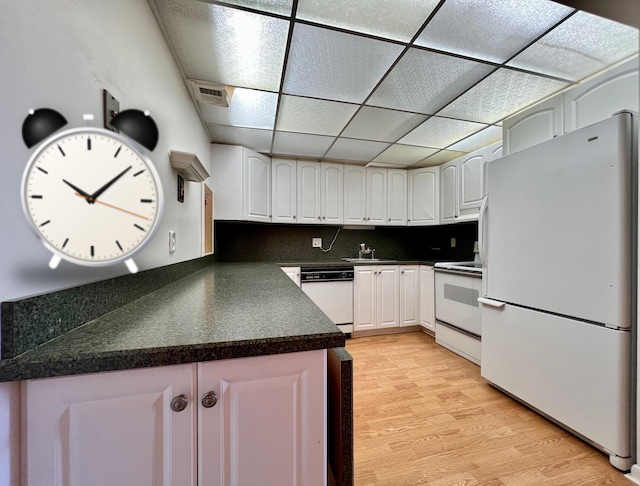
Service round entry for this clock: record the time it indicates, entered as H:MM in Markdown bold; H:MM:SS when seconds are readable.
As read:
**10:08:18**
